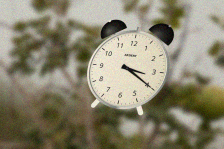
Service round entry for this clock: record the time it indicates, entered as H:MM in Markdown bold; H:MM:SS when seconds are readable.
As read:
**3:20**
